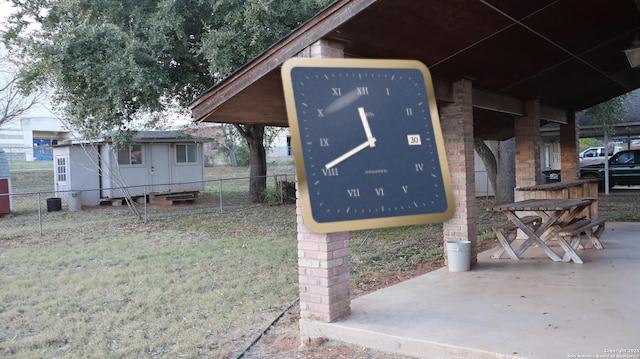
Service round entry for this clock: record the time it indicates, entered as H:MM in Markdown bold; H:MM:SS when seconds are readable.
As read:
**11:41**
